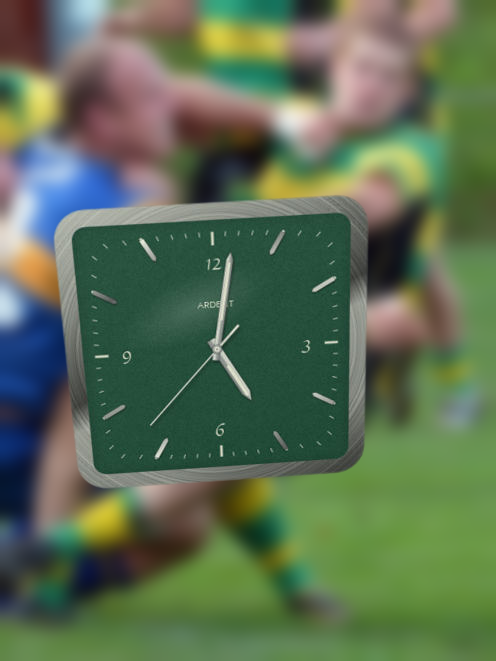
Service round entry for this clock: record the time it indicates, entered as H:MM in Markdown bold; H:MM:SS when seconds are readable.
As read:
**5:01:37**
